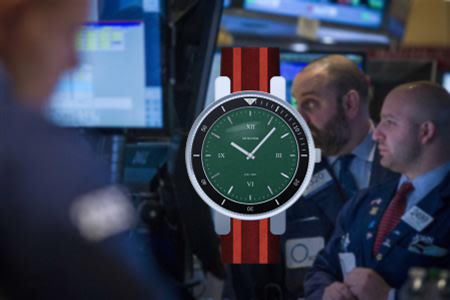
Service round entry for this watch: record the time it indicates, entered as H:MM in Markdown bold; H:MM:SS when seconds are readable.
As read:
**10:07**
